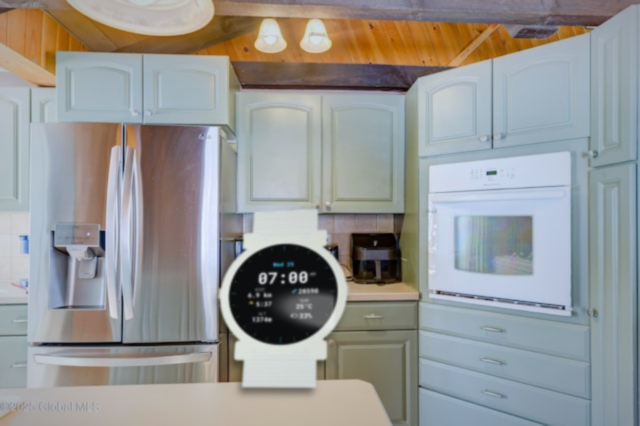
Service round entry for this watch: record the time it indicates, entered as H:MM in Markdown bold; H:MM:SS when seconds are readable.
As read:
**7:00**
